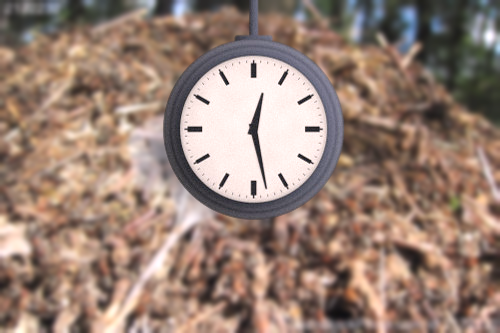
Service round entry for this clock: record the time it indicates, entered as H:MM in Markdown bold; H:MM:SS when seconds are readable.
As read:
**12:28**
